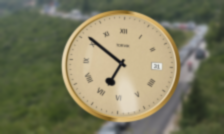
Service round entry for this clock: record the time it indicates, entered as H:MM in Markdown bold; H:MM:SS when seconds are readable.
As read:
**6:51**
